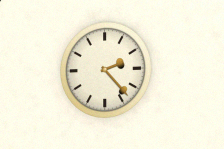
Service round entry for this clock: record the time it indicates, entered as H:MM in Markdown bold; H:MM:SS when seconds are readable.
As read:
**2:23**
